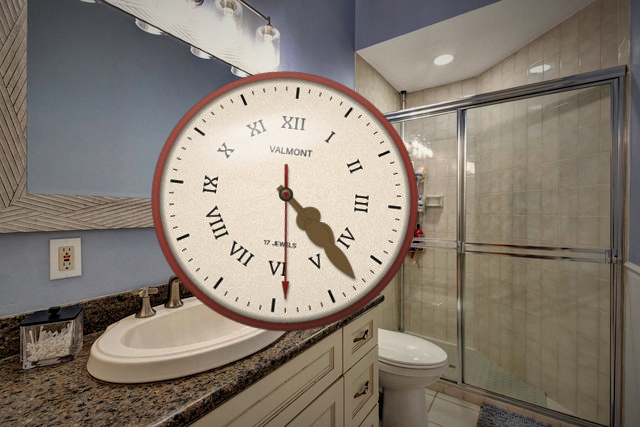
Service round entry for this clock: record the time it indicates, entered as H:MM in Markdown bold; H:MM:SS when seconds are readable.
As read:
**4:22:29**
